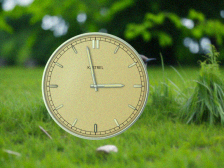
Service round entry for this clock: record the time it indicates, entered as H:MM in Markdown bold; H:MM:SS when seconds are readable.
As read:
**2:58**
